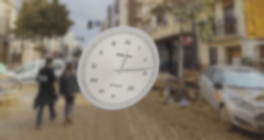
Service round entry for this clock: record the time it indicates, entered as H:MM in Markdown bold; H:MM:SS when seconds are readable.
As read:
**12:13**
